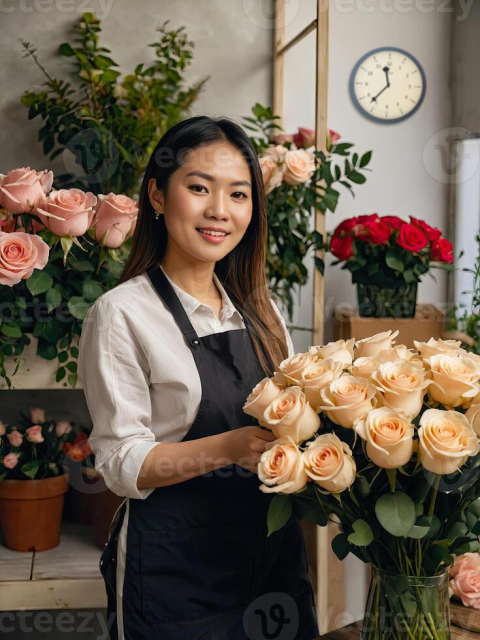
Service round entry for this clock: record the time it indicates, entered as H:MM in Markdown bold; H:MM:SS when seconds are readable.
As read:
**11:37**
